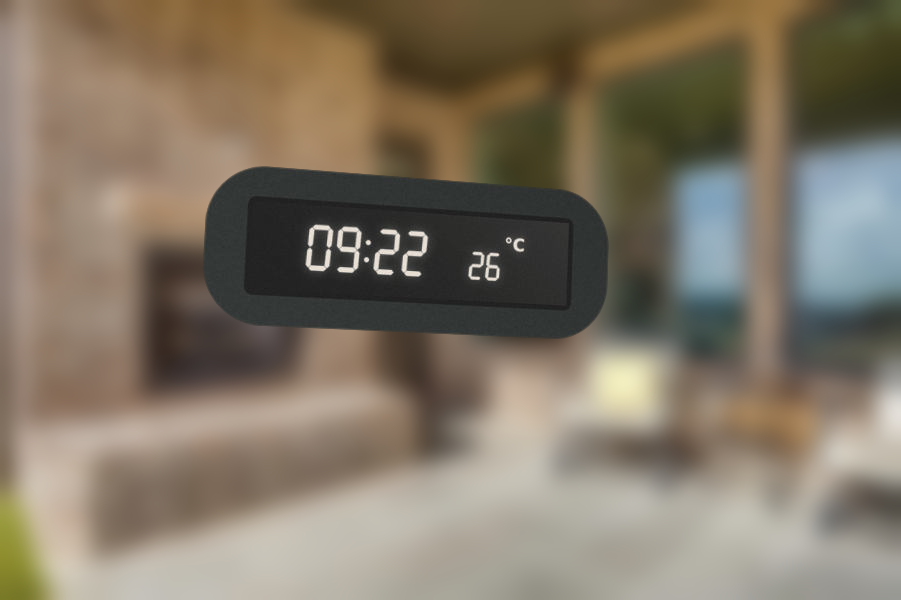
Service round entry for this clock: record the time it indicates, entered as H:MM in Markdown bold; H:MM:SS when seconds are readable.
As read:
**9:22**
